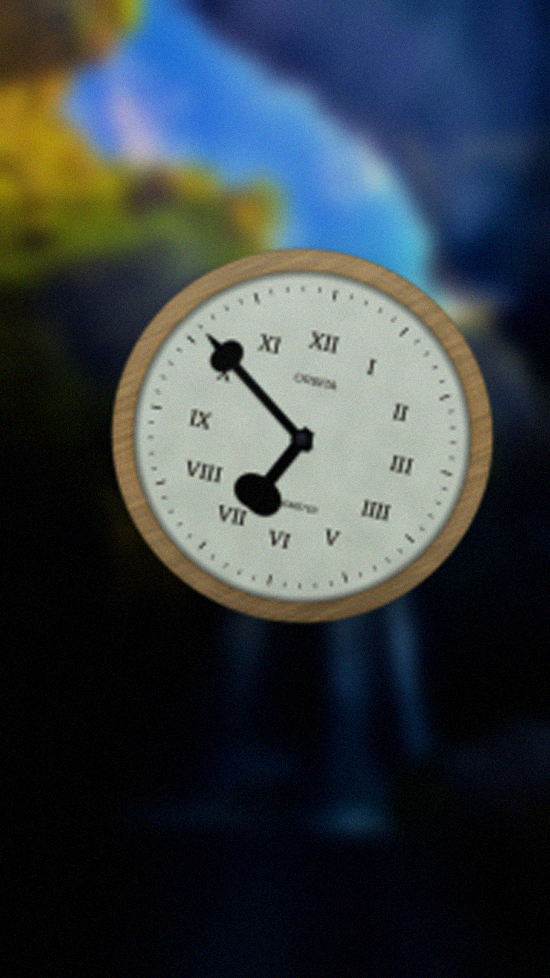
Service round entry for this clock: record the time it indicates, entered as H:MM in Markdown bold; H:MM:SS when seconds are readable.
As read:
**6:51**
